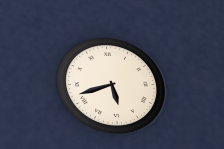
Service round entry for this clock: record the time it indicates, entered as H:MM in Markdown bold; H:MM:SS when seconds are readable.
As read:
**5:42**
